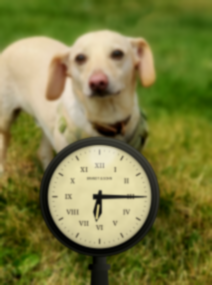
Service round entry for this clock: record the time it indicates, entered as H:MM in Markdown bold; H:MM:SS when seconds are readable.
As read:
**6:15**
